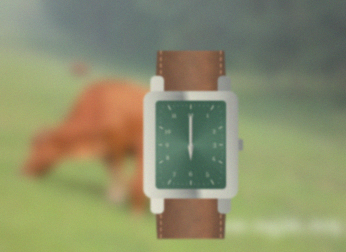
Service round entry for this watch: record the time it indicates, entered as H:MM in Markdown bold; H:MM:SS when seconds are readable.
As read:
**6:00**
